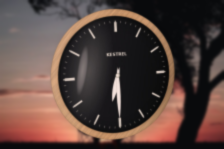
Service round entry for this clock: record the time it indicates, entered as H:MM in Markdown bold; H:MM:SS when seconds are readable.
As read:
**6:30**
